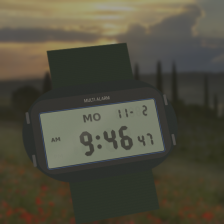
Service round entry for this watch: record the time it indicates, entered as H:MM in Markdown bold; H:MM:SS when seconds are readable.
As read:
**9:46:47**
